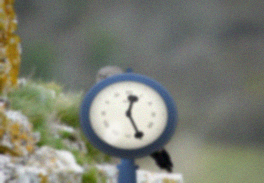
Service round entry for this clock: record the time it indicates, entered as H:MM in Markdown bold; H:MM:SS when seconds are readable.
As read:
**12:26**
